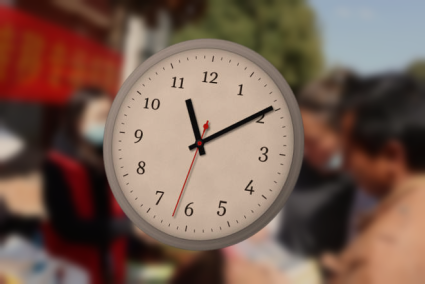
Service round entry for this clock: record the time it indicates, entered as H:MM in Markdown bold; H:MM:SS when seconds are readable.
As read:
**11:09:32**
